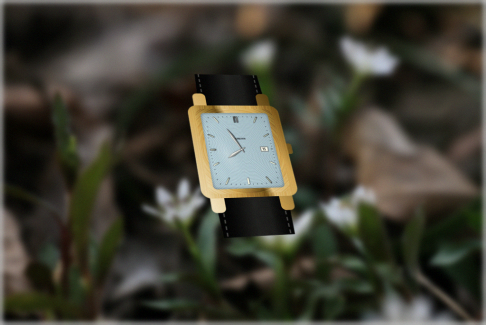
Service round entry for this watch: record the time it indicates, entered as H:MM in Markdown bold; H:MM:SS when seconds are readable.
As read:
**7:56**
